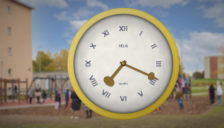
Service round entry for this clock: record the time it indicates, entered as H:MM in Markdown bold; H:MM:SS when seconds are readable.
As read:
**7:19**
